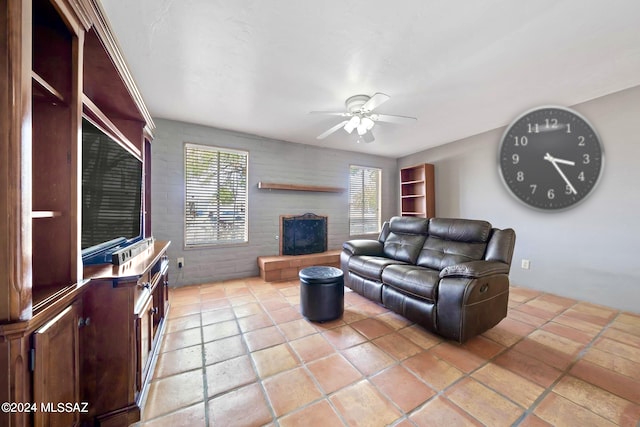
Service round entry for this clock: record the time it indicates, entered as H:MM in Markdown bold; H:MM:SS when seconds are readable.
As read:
**3:24**
